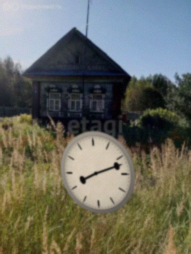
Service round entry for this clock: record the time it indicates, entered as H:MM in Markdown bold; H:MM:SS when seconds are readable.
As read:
**8:12**
